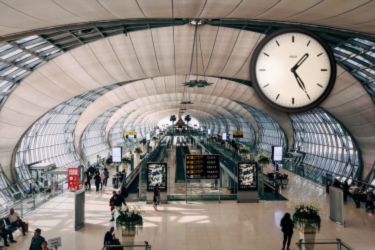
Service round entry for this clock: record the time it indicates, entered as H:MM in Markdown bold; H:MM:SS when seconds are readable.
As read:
**1:25**
